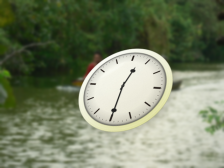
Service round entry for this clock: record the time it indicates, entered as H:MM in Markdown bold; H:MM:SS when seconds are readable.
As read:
**12:30**
